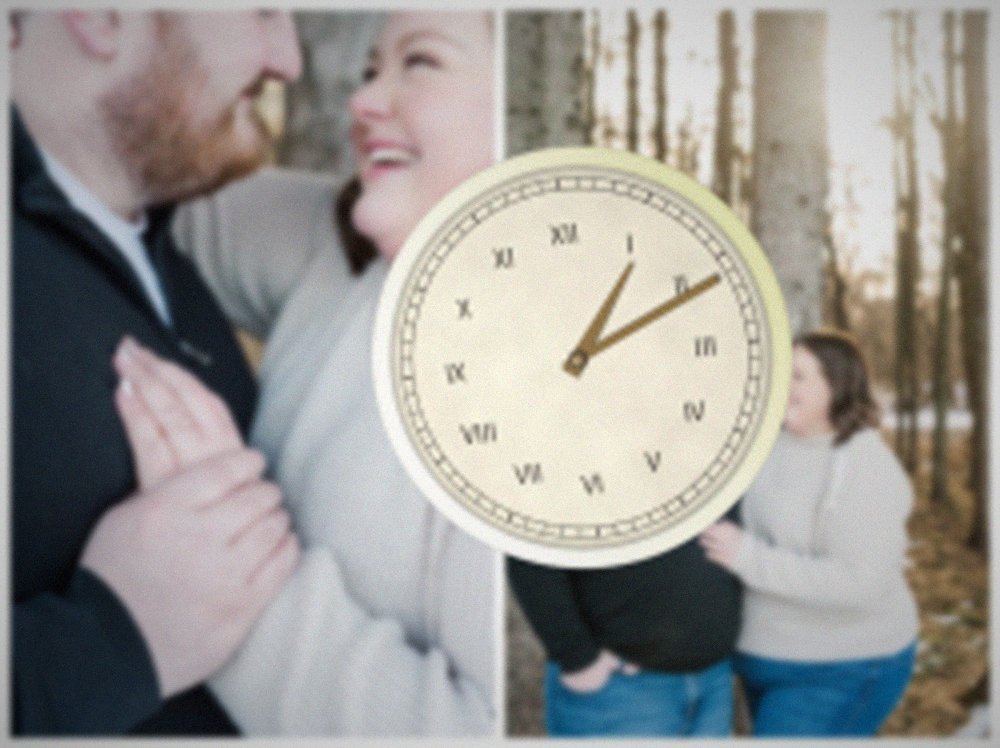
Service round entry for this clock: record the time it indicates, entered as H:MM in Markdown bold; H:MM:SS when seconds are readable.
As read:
**1:11**
